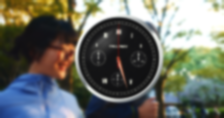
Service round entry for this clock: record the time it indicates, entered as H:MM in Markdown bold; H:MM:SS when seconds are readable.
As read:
**5:27**
